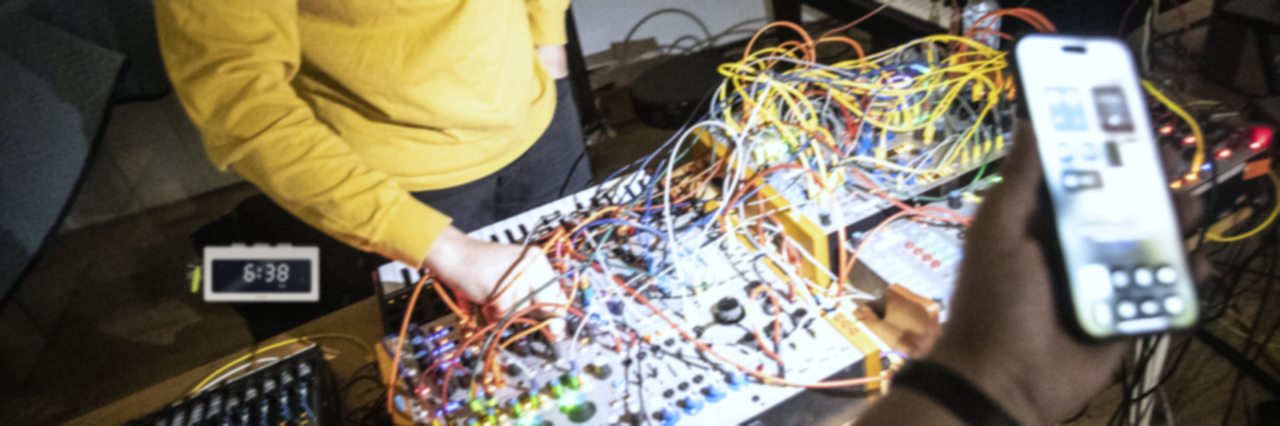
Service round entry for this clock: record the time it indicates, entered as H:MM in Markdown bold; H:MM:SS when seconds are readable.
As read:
**6:38**
